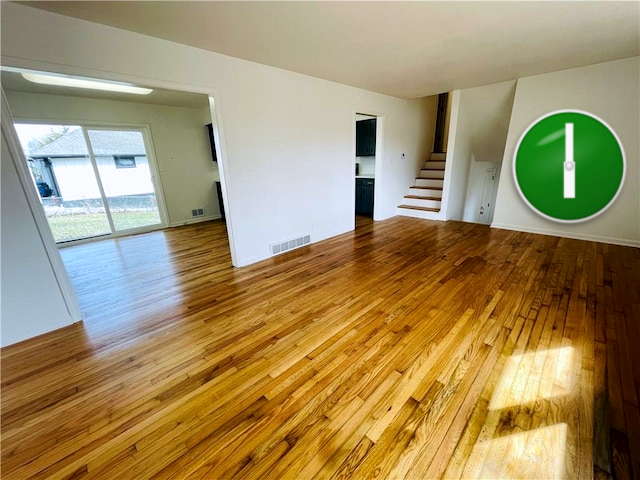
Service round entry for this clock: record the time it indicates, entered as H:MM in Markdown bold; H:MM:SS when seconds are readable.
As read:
**6:00**
